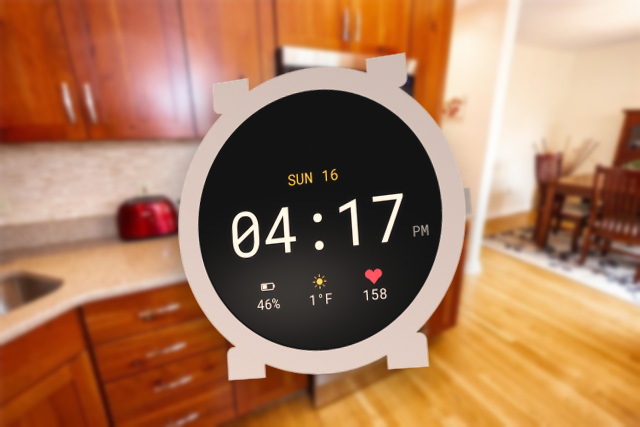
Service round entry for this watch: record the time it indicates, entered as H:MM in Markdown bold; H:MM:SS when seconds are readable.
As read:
**4:17**
